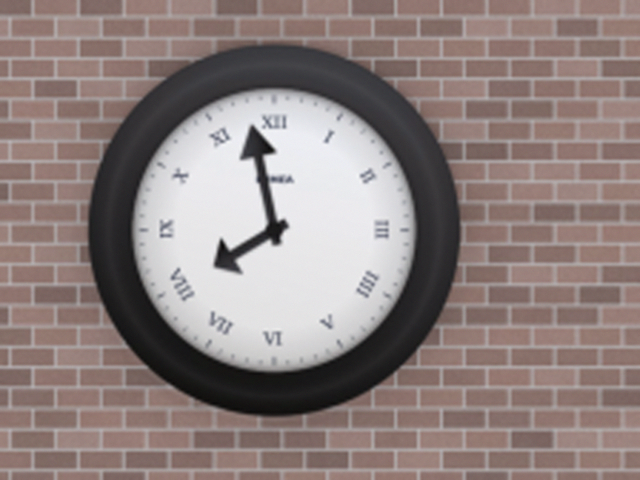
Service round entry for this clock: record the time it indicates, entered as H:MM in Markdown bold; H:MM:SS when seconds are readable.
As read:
**7:58**
